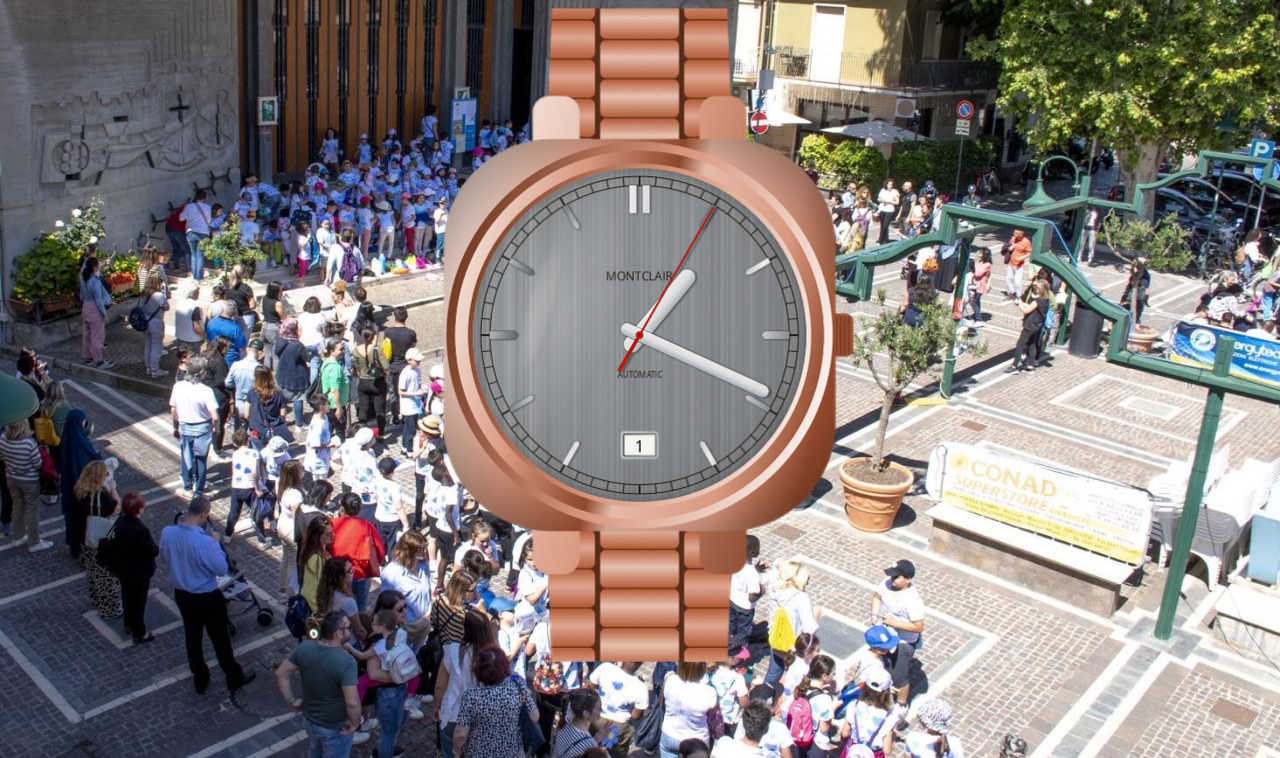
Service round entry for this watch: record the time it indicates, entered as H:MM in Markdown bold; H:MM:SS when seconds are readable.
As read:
**1:19:05**
